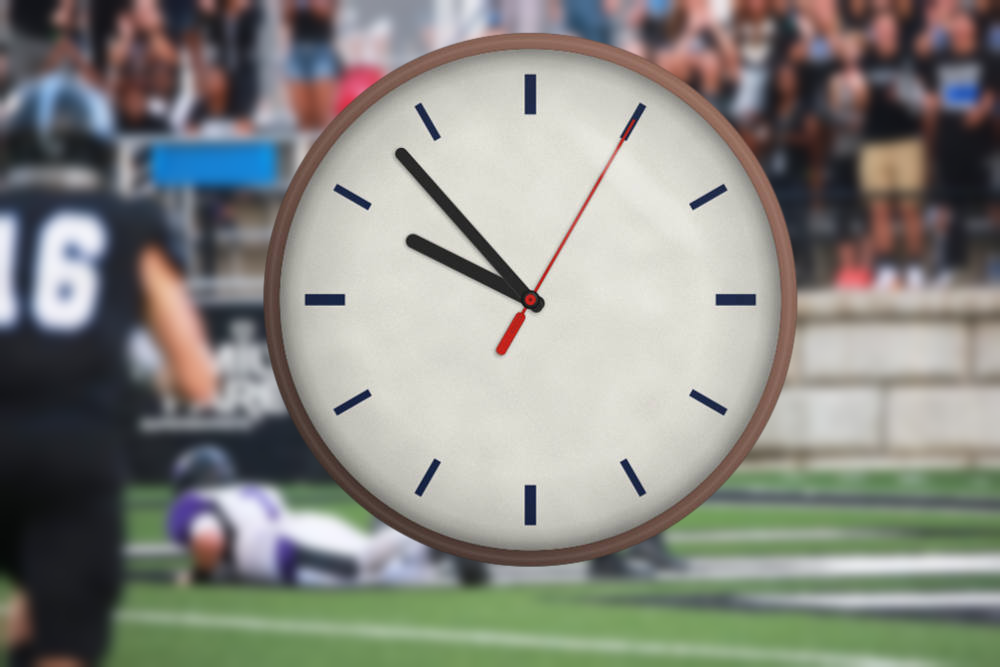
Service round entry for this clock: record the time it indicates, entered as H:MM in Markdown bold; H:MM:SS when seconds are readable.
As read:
**9:53:05**
